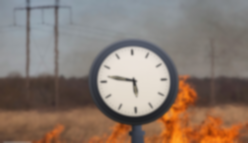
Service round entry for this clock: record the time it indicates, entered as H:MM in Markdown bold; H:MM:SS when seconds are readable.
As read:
**5:47**
